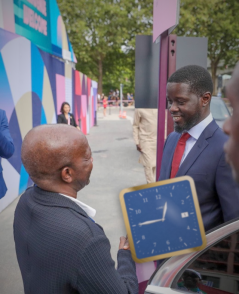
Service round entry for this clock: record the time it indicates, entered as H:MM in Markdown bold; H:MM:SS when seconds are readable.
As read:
**12:45**
